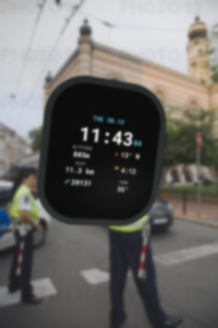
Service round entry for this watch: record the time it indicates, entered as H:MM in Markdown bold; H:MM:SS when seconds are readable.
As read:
**11:43**
